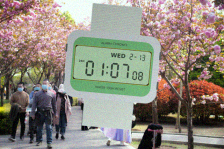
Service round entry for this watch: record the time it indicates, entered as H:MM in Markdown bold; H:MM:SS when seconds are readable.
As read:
**1:07:08**
